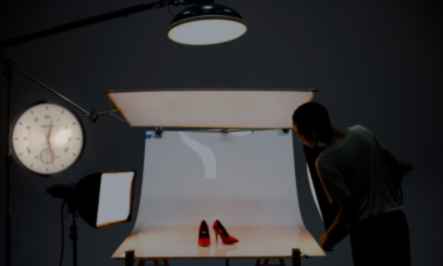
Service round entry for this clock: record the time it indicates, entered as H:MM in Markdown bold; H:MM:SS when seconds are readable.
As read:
**12:28**
